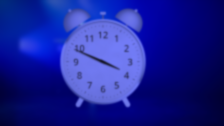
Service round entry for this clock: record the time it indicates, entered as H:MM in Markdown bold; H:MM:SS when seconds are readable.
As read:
**3:49**
